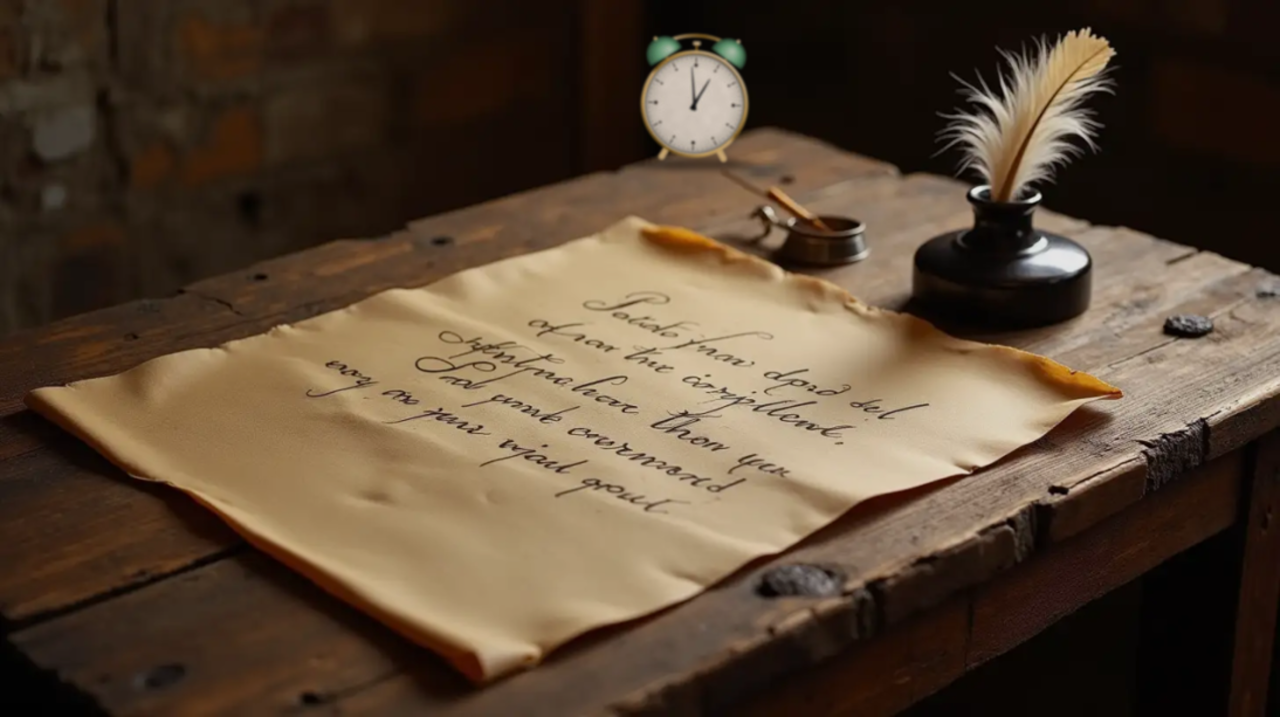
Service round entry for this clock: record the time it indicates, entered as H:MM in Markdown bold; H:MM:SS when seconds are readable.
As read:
**12:59**
